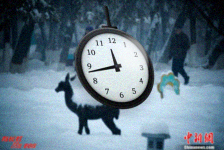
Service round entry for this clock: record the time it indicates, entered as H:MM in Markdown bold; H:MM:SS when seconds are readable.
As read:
**11:43**
